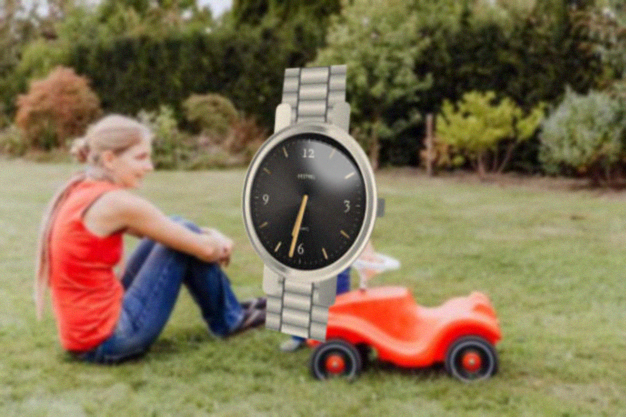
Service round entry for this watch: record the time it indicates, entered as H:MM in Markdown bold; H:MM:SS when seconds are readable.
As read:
**6:32**
